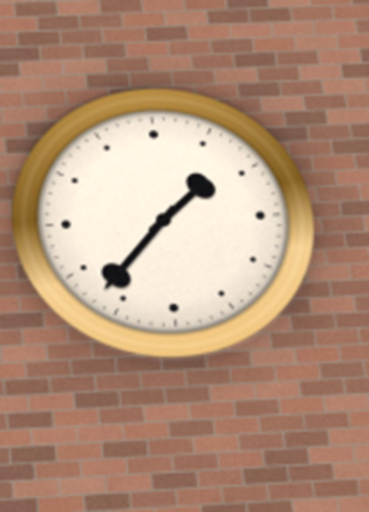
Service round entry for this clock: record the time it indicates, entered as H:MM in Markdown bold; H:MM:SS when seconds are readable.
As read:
**1:37**
